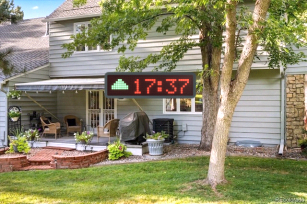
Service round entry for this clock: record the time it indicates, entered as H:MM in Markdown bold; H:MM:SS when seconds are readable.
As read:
**17:37**
